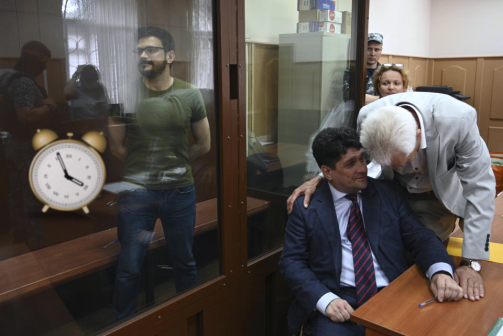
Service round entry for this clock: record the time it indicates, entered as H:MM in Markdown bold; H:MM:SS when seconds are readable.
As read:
**3:56**
